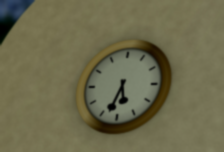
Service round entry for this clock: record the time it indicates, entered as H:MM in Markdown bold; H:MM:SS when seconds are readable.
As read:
**5:33**
